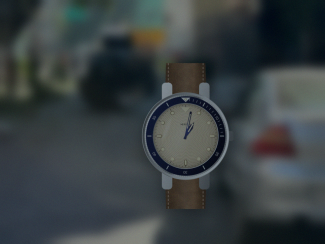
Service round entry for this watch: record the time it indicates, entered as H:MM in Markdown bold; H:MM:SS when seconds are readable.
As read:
**1:02**
